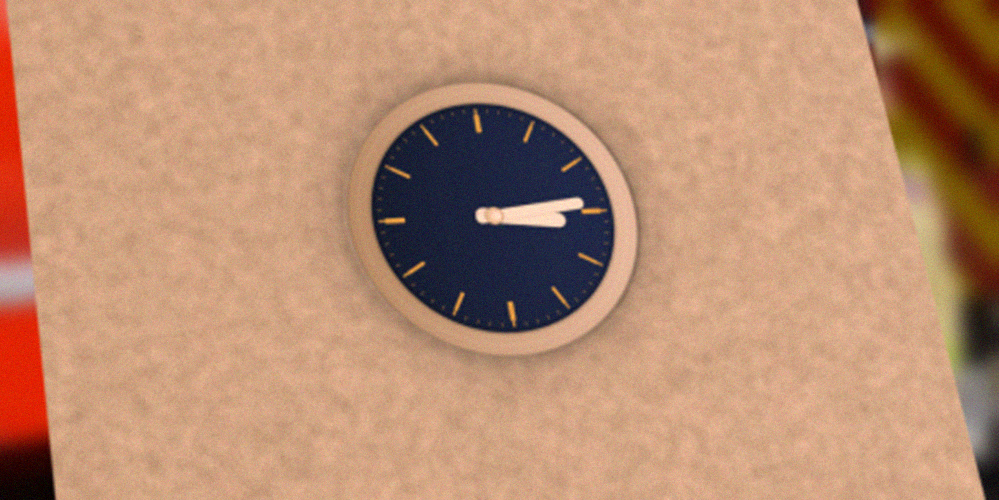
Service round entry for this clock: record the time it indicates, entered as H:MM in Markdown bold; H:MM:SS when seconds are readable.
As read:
**3:14**
